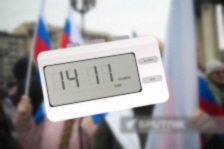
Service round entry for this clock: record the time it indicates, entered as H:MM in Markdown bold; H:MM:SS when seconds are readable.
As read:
**14:11**
